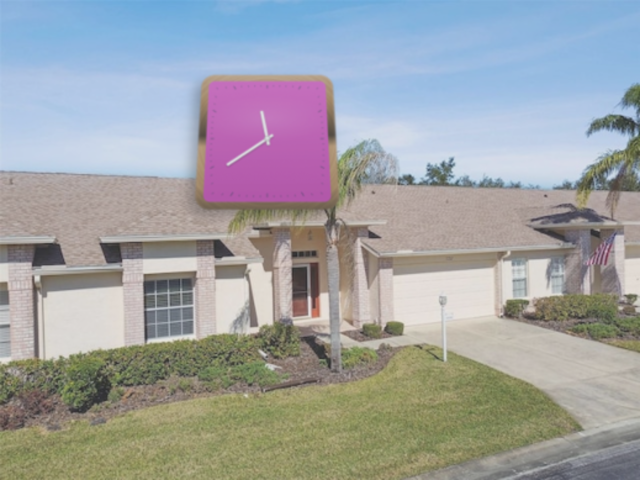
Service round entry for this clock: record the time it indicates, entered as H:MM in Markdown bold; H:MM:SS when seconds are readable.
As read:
**11:39**
